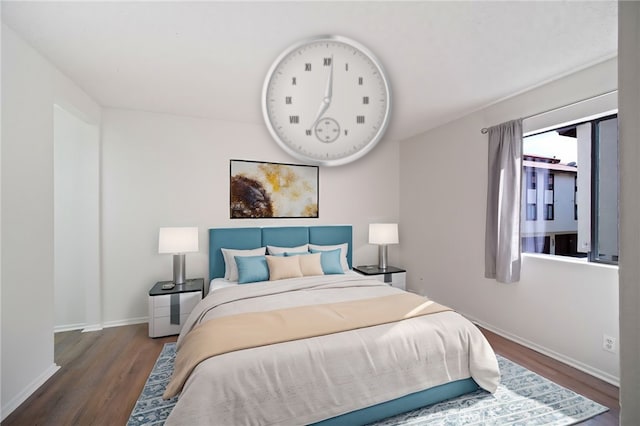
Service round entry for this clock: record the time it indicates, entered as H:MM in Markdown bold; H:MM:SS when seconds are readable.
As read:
**7:01**
